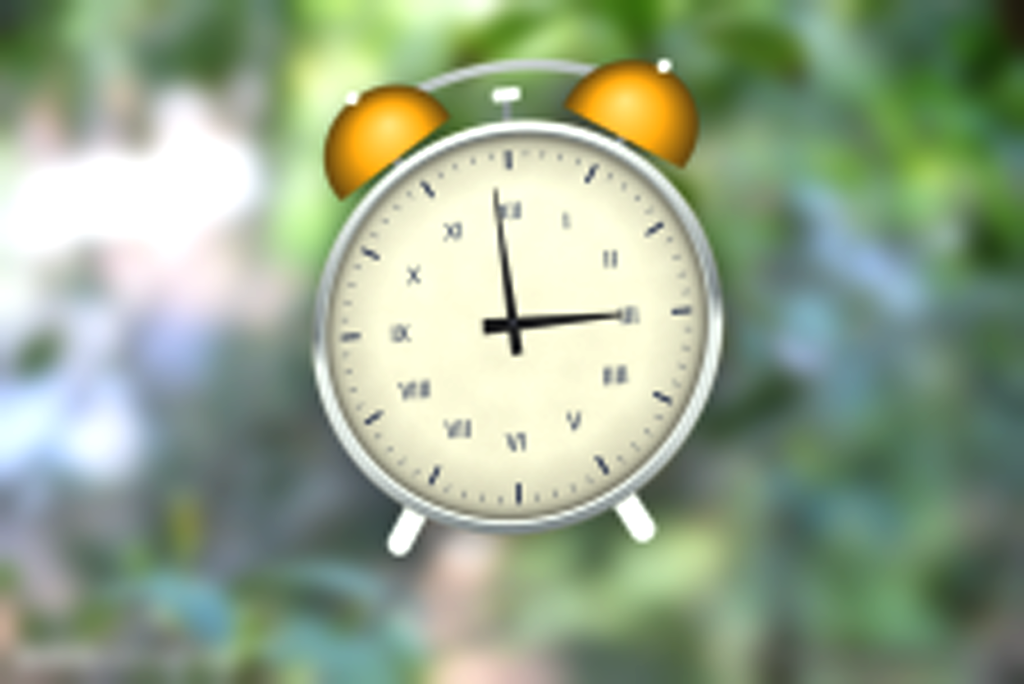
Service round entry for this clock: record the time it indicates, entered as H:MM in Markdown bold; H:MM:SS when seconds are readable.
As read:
**2:59**
